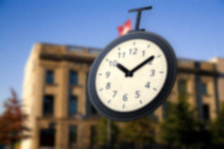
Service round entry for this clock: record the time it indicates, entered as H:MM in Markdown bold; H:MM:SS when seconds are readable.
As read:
**10:09**
